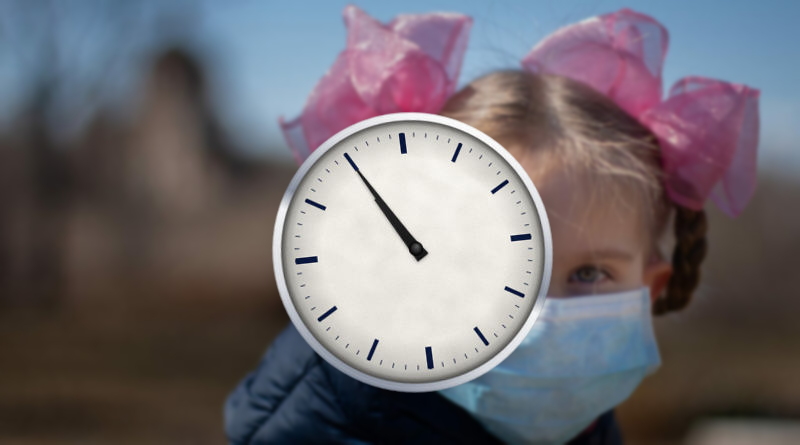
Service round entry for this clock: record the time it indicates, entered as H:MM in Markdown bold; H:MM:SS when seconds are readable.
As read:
**10:55**
